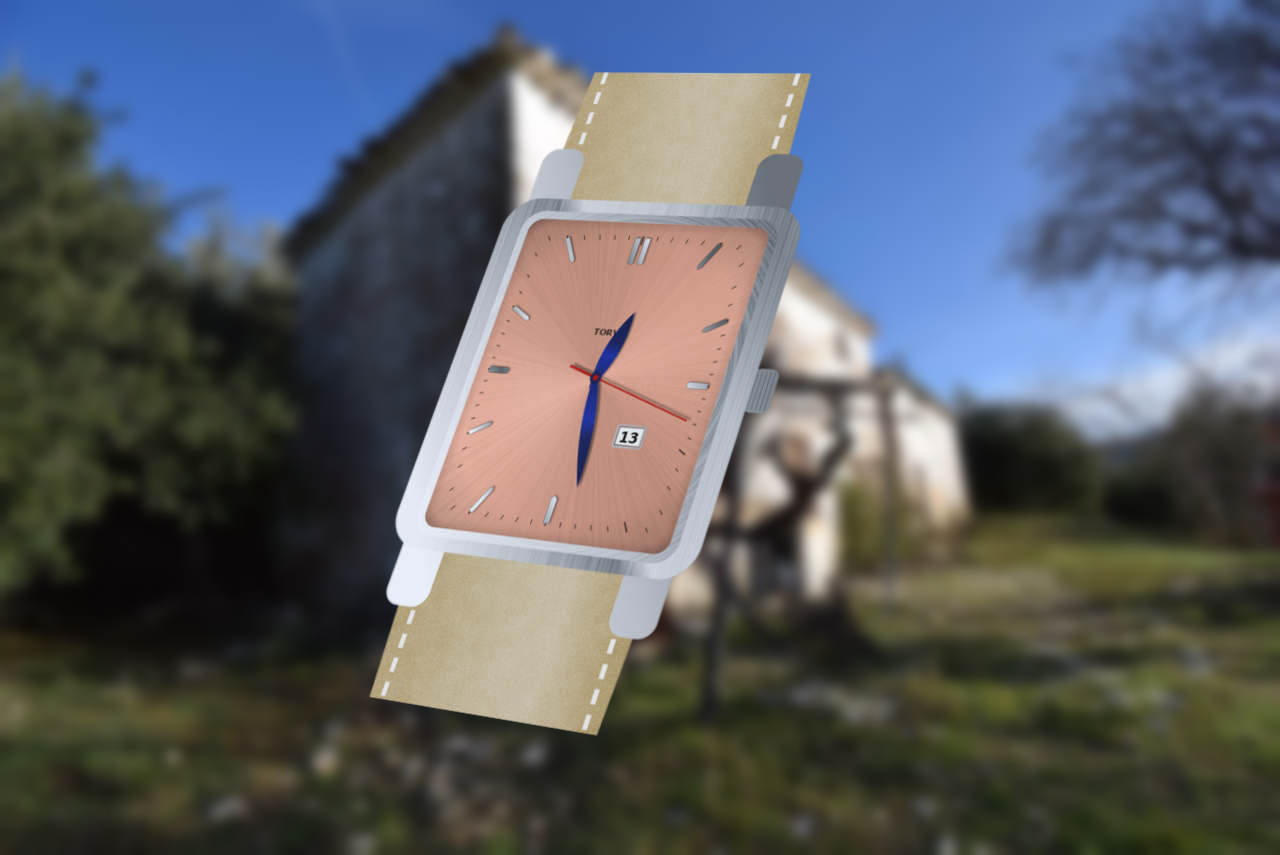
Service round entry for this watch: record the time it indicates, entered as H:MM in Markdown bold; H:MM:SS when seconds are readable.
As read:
**12:28:18**
